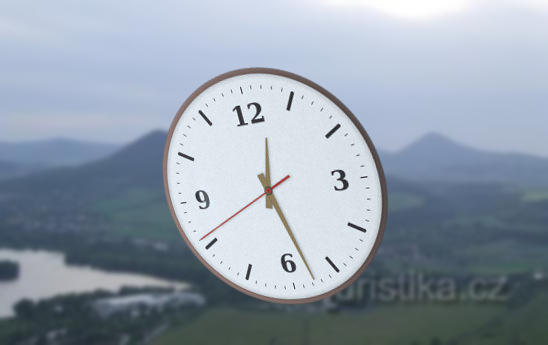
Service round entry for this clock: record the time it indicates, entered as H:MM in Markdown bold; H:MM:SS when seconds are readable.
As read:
**12:27:41**
